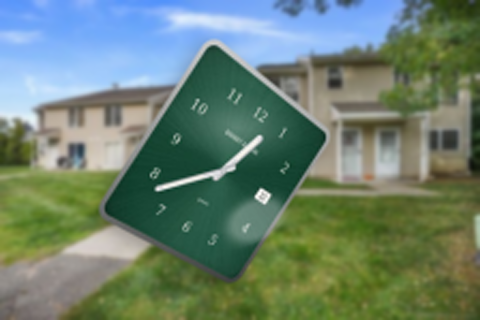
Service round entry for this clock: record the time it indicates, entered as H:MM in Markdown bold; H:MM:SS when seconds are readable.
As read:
**12:38**
